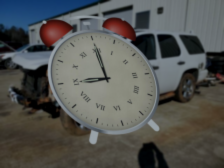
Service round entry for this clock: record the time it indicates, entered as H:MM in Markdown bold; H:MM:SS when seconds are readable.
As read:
**9:00**
